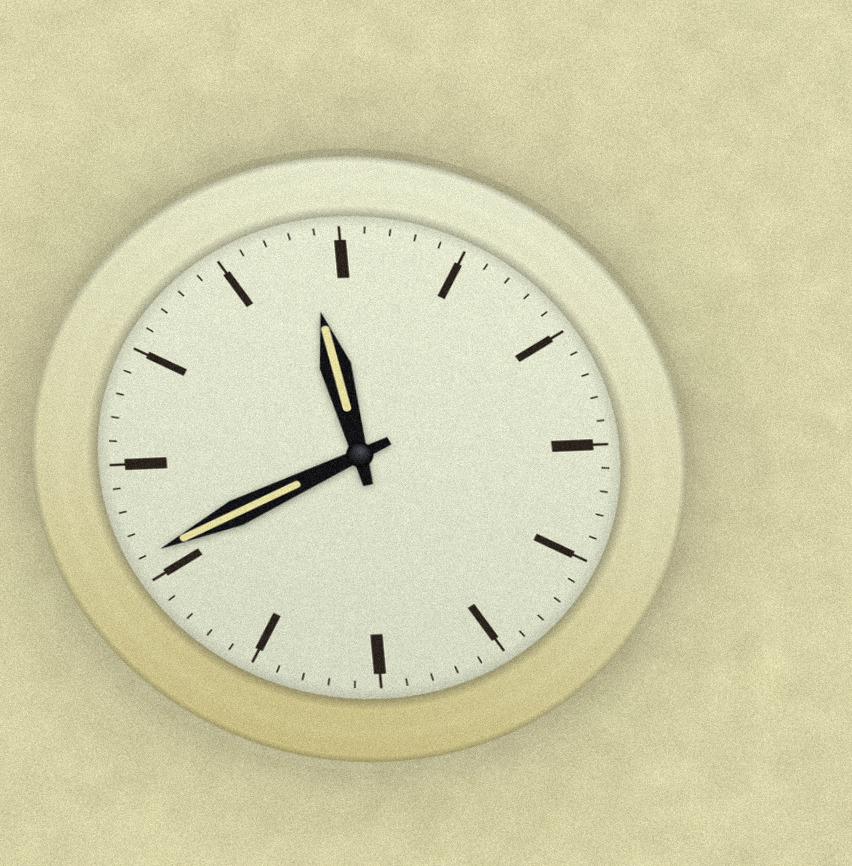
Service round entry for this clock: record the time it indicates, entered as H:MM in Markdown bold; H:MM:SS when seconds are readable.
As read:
**11:41**
